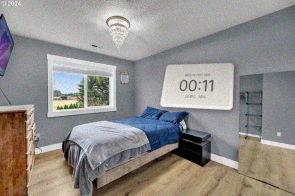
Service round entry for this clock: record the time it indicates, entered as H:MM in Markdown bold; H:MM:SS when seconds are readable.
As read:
**0:11**
